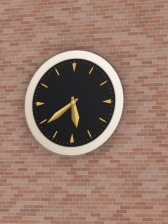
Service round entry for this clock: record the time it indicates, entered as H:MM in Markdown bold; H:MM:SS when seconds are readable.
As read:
**5:39**
